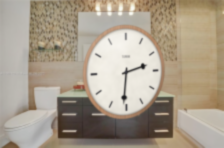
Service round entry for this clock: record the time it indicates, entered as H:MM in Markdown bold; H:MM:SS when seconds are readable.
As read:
**2:31**
